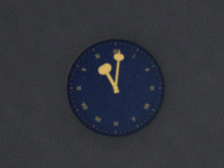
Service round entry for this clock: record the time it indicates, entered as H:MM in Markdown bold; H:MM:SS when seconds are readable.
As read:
**11:01**
